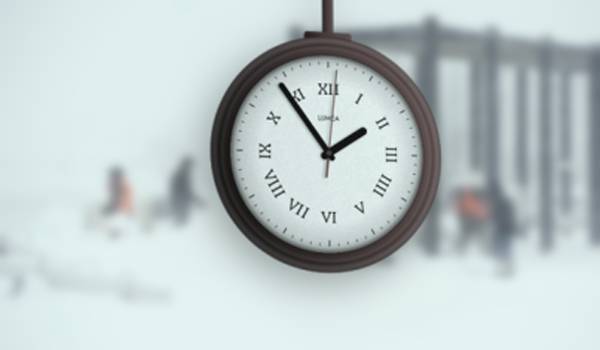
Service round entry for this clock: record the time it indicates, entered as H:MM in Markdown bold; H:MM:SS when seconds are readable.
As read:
**1:54:01**
